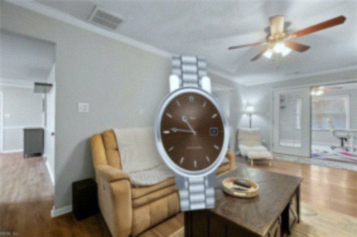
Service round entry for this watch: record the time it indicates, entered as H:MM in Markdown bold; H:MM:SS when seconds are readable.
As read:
**10:46**
